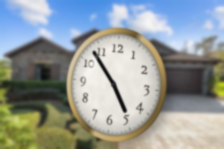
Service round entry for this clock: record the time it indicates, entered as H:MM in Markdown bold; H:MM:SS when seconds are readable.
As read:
**4:53**
